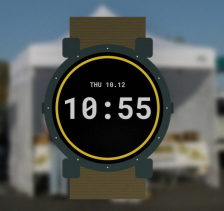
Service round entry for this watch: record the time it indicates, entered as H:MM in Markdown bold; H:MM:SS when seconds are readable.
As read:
**10:55**
